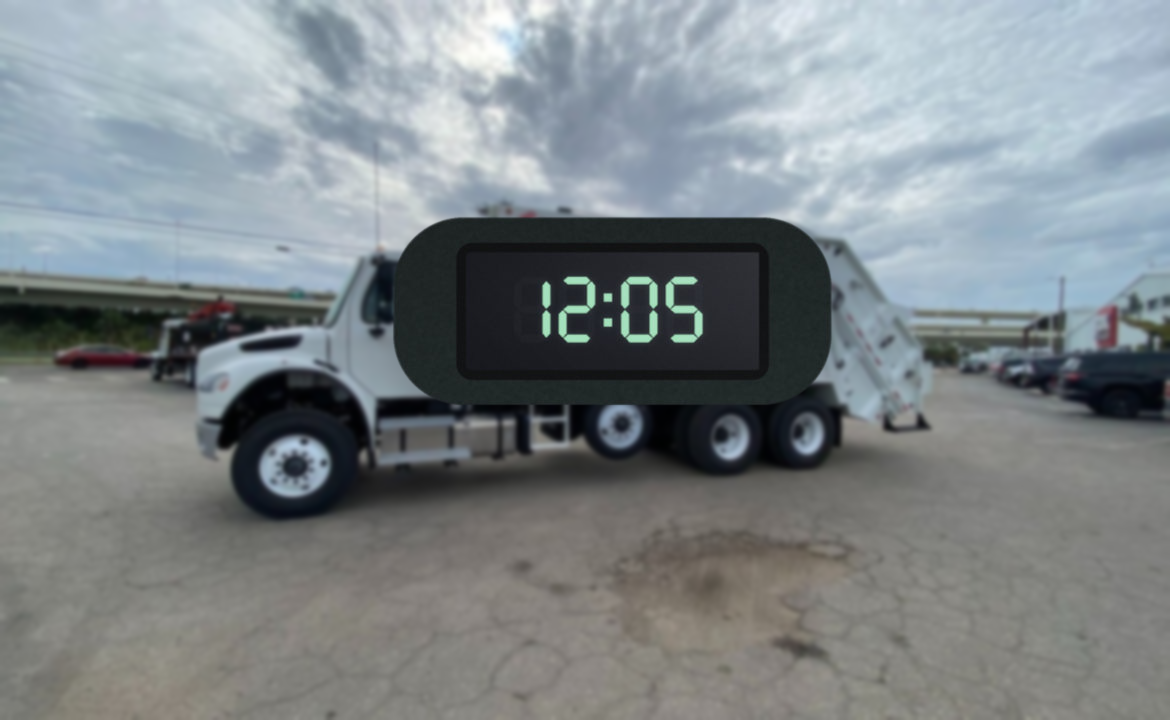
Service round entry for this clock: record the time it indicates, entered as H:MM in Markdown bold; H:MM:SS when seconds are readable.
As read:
**12:05**
